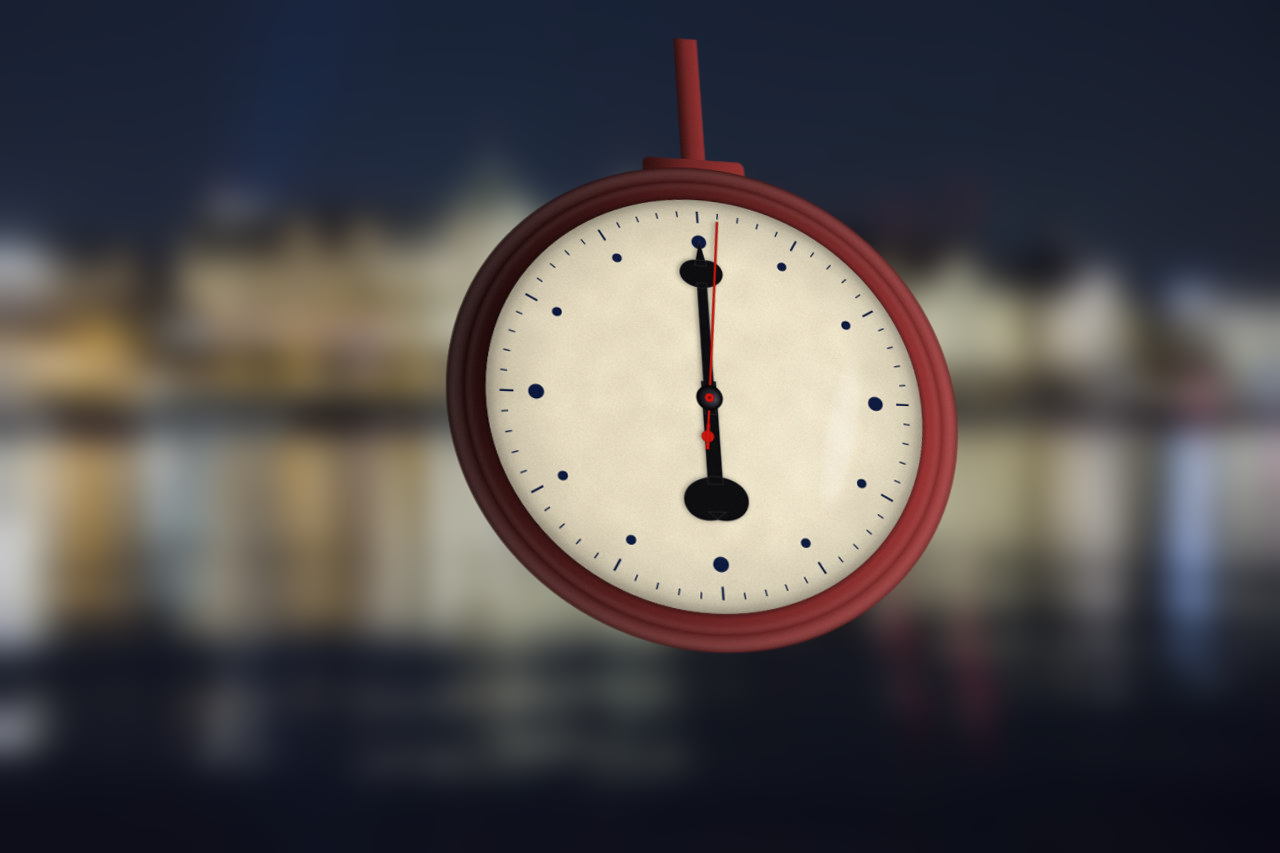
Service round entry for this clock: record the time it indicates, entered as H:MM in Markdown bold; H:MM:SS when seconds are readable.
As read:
**6:00:01**
